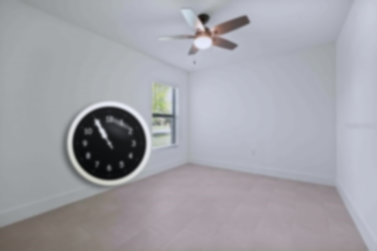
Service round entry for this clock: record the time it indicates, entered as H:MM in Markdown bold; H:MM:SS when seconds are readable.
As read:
**10:55**
